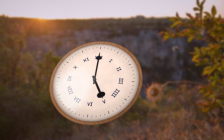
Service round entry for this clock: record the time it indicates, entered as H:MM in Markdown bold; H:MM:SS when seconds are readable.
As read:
**5:00**
